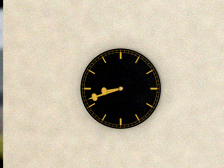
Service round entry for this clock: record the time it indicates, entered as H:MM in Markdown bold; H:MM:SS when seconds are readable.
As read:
**8:42**
